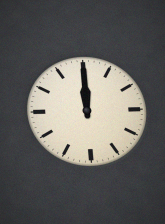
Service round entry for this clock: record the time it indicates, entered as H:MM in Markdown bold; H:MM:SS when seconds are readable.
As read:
**12:00**
